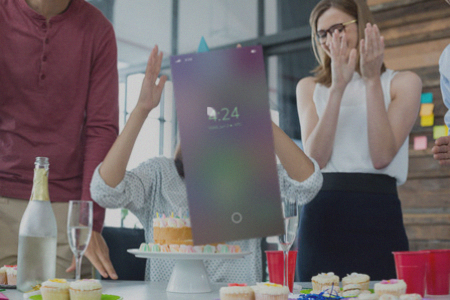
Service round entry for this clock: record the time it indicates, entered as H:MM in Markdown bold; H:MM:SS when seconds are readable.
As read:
**4:24**
